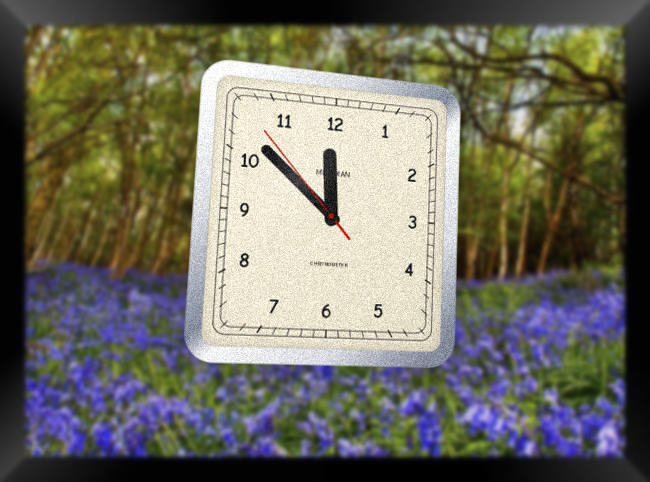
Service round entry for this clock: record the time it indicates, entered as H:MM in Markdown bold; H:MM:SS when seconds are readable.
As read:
**11:51:53**
